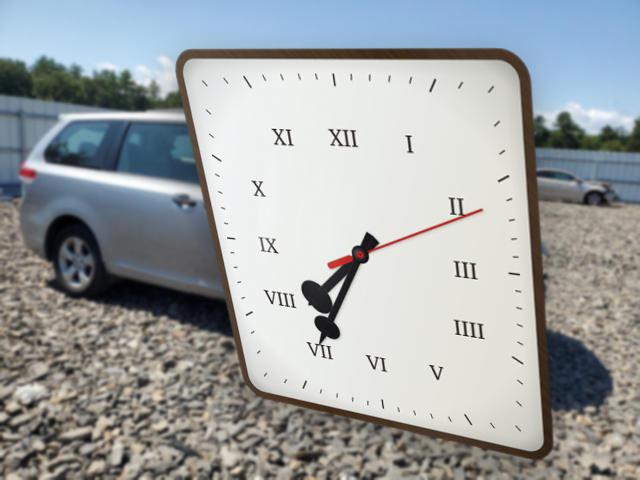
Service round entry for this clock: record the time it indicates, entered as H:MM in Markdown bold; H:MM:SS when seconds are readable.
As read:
**7:35:11**
